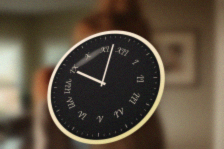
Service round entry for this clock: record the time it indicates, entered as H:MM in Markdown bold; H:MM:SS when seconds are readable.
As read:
**8:57**
